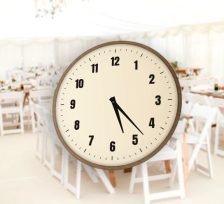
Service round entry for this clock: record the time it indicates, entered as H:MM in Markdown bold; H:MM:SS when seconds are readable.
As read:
**5:23**
